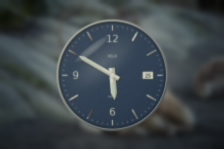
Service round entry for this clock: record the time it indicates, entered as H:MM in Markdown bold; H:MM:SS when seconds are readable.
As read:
**5:50**
